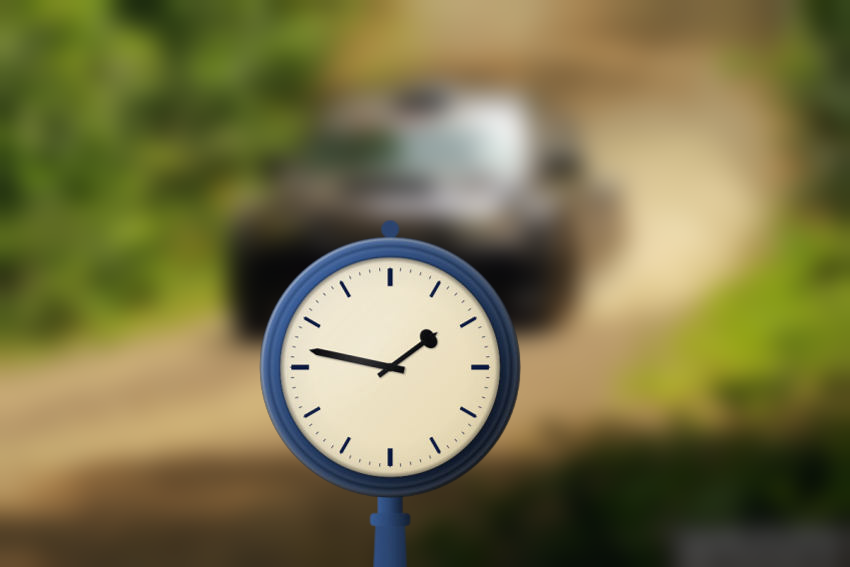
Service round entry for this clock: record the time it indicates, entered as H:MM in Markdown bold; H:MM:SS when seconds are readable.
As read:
**1:47**
